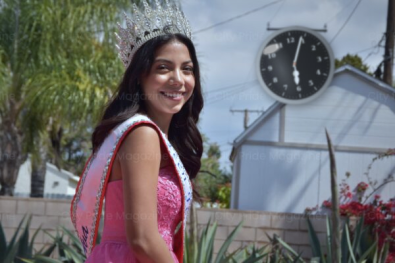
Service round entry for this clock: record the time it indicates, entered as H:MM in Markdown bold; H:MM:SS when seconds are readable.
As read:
**6:04**
